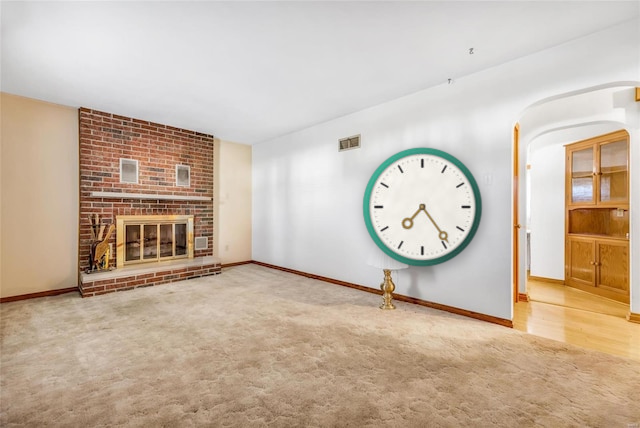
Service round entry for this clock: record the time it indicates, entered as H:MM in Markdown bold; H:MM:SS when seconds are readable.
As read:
**7:24**
